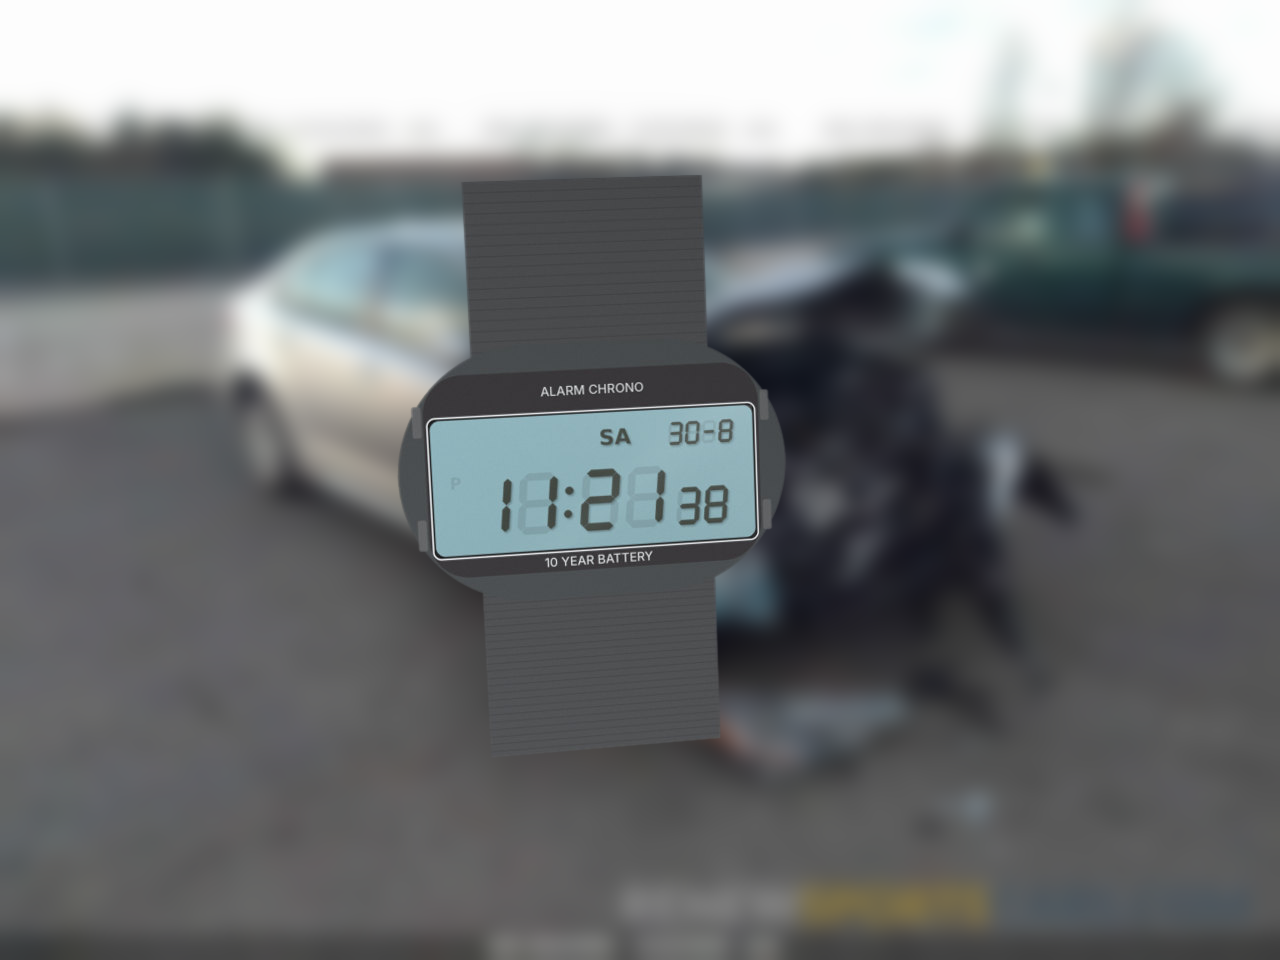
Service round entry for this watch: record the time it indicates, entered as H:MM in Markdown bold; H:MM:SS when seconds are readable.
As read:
**11:21:38**
